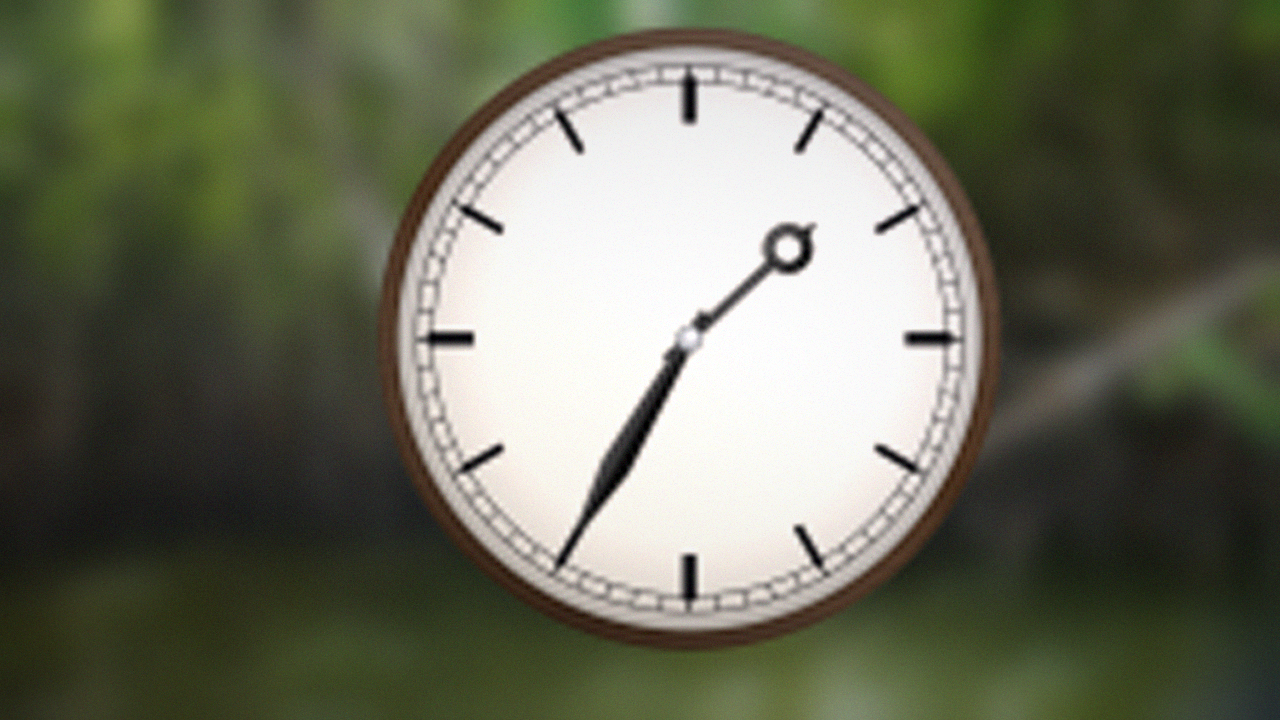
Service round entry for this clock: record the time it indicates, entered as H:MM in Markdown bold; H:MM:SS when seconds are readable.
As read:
**1:35**
